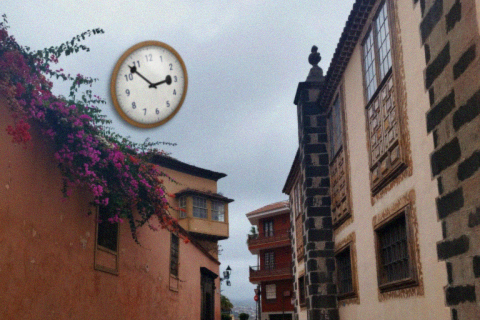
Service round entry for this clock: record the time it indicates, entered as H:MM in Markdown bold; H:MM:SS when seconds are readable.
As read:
**2:53**
